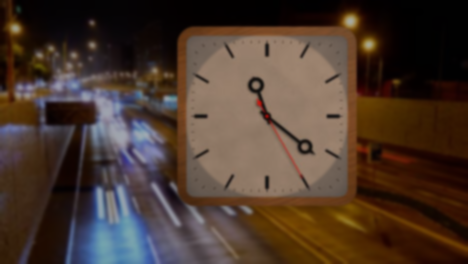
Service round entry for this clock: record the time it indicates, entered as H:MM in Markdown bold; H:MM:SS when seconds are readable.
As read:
**11:21:25**
